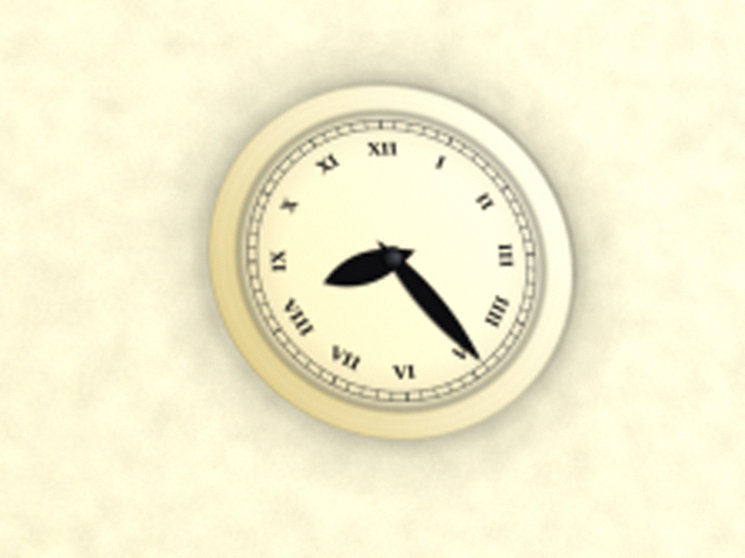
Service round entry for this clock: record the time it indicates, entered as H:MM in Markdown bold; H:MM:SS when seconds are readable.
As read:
**8:24**
